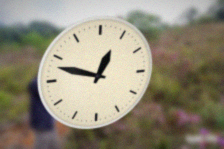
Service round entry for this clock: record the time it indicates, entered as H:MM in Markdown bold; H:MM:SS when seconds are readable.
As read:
**12:48**
